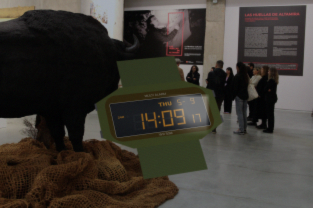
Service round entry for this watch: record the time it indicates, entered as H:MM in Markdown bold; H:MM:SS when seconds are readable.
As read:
**14:09:17**
